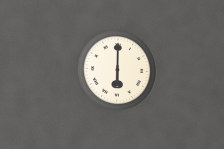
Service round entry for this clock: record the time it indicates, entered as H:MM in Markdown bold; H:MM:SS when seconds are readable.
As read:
**6:00**
